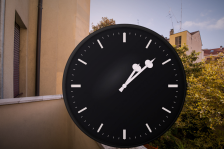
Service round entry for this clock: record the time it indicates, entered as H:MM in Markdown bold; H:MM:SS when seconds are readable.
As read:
**1:08**
